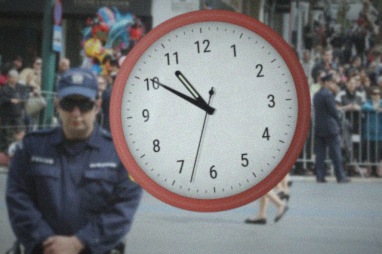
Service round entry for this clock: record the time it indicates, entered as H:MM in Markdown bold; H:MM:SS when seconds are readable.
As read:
**10:50:33**
